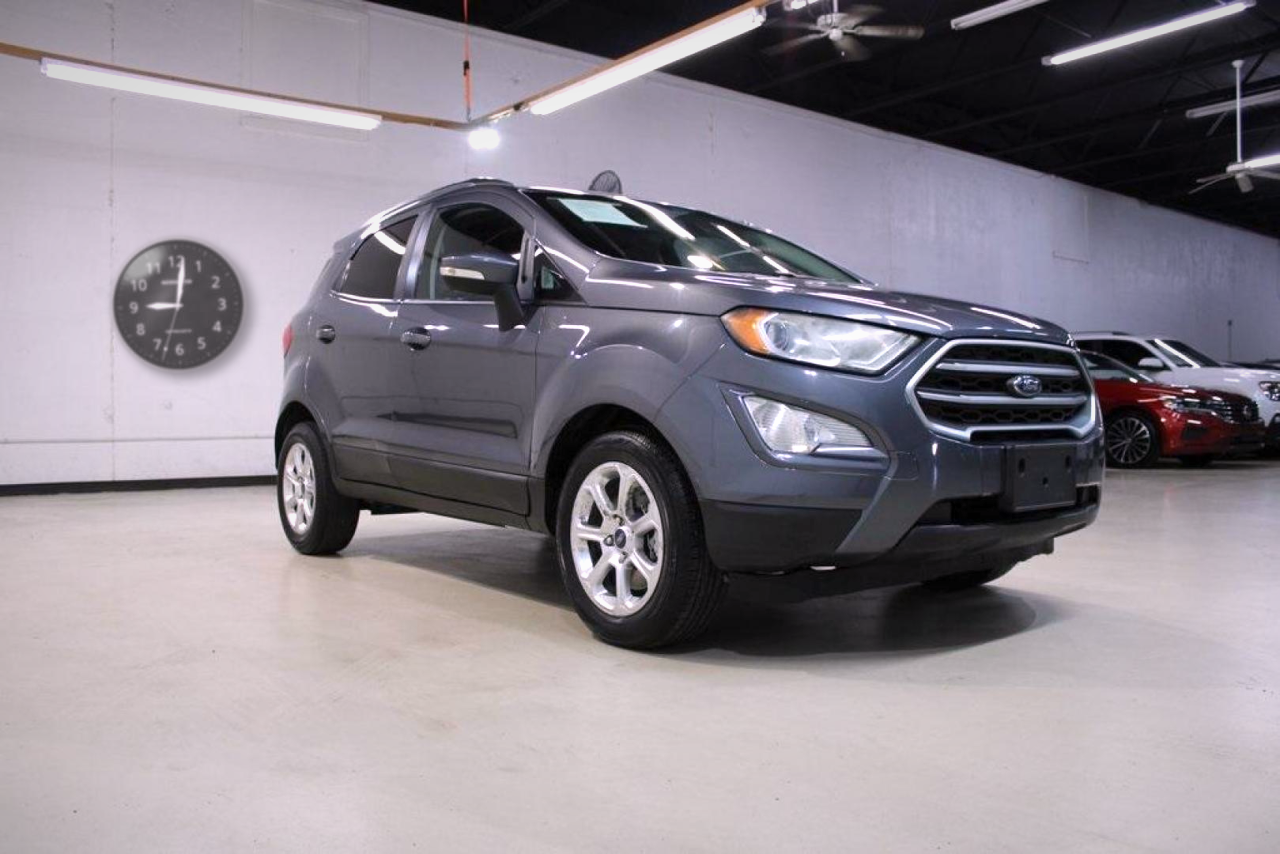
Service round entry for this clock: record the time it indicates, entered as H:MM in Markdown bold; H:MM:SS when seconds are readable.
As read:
**9:01:33**
